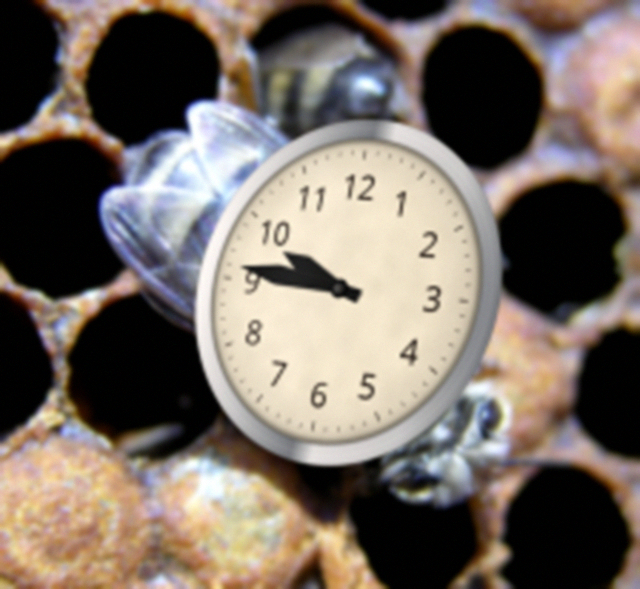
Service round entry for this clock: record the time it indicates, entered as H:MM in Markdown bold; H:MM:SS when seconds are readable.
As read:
**9:46**
